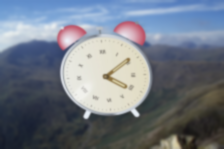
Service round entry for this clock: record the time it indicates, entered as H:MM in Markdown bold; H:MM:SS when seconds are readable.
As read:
**4:09**
